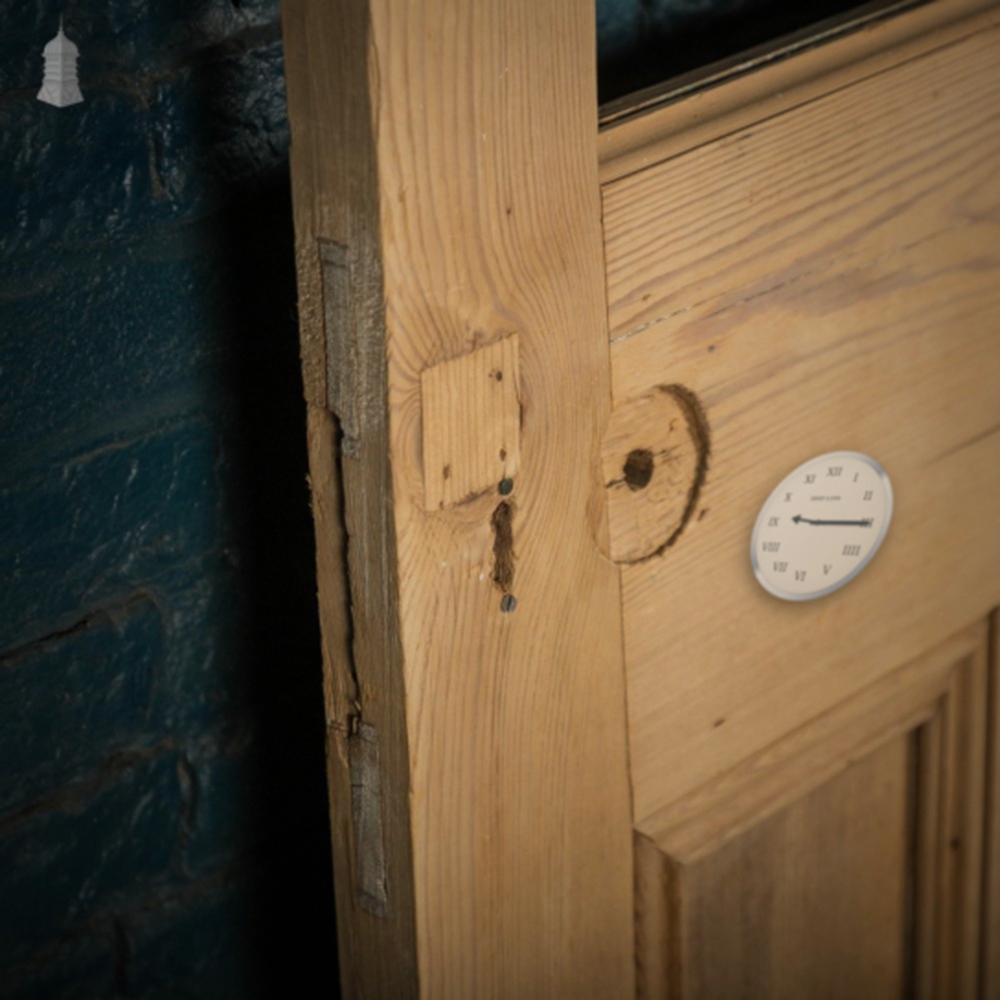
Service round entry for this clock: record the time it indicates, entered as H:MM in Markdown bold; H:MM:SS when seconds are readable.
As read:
**9:15**
